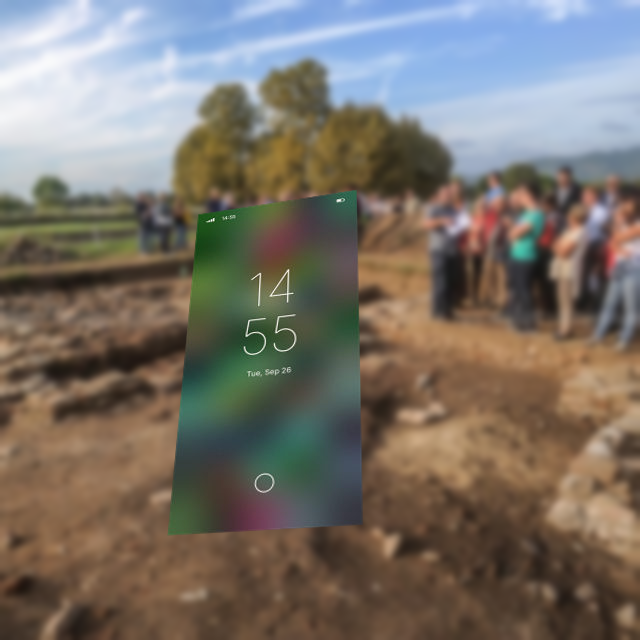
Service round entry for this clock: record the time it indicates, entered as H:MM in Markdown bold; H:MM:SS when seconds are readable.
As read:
**14:55**
